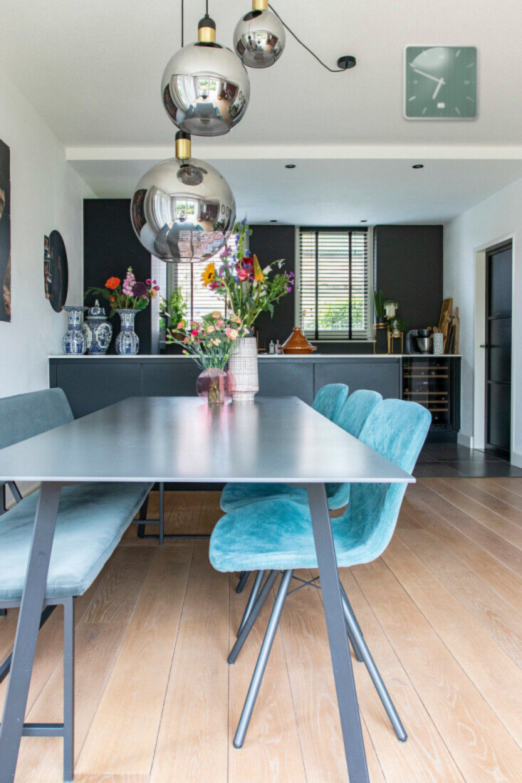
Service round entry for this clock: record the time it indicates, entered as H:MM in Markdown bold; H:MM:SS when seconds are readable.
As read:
**6:49**
